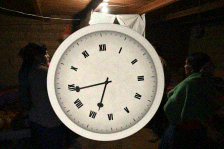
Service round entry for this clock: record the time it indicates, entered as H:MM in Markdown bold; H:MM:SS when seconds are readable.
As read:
**6:44**
